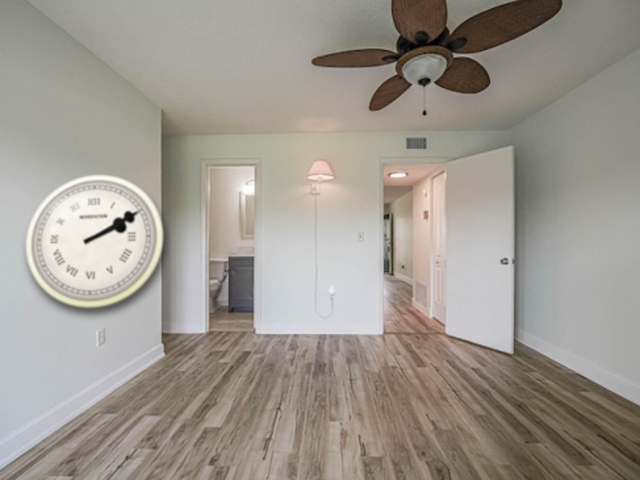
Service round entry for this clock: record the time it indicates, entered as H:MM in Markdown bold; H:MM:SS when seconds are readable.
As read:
**2:10**
